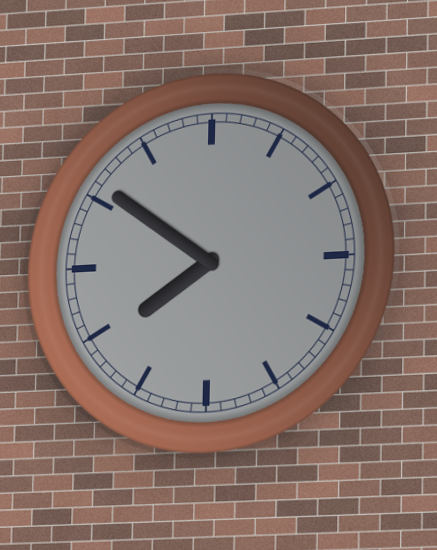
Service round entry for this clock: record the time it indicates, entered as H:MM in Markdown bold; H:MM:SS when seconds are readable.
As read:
**7:51**
